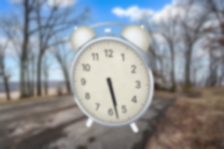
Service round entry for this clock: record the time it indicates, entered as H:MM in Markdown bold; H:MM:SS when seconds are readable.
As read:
**5:28**
